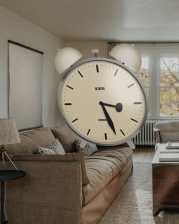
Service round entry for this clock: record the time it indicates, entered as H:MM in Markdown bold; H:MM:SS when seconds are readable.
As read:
**3:27**
